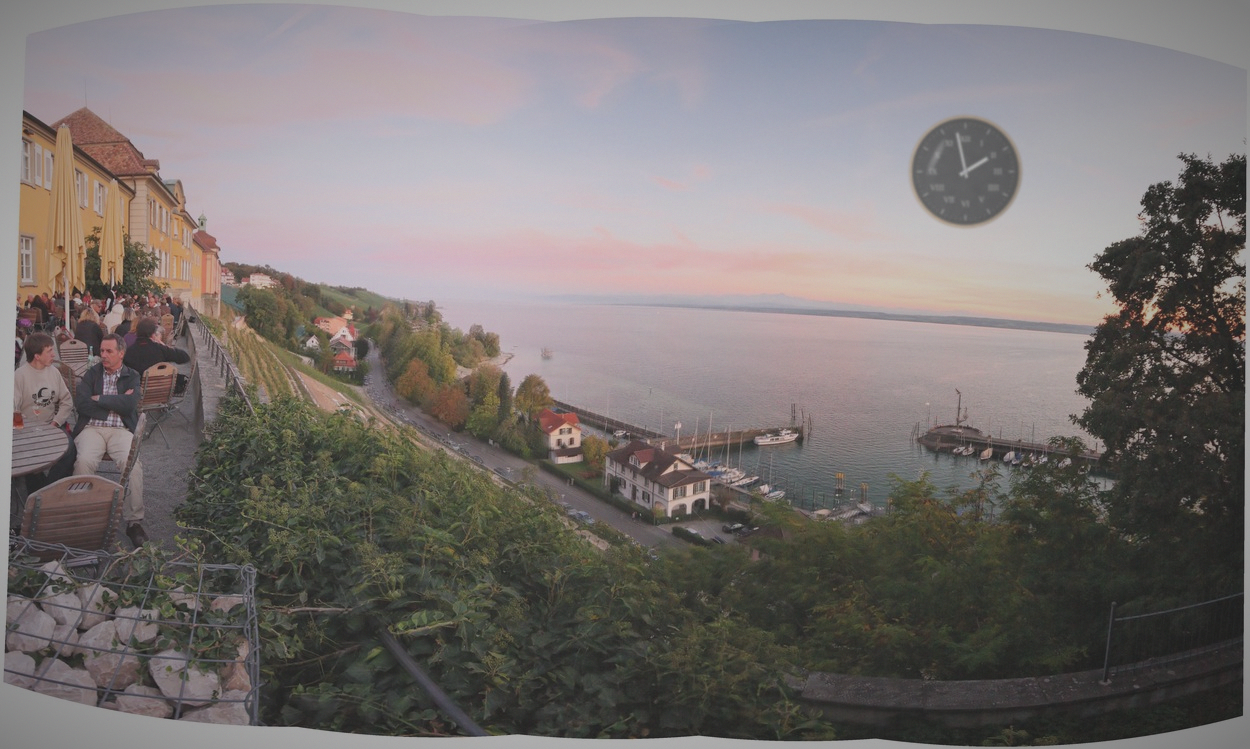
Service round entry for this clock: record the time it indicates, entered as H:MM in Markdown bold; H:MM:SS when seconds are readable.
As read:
**1:58**
